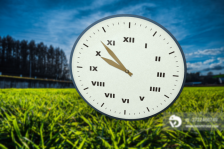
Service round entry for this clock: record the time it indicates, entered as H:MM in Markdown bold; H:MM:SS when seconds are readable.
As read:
**9:53**
